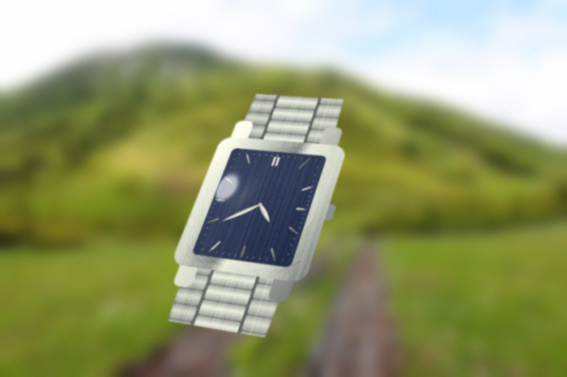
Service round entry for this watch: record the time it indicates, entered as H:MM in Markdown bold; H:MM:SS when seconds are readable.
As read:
**4:39**
